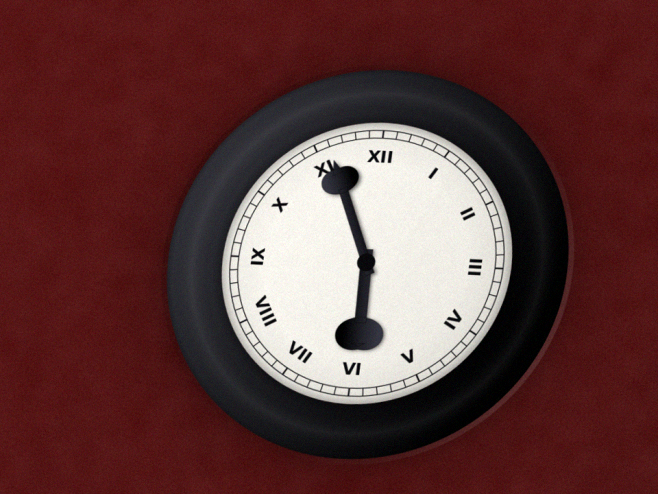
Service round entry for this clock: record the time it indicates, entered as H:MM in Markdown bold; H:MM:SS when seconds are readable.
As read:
**5:56**
